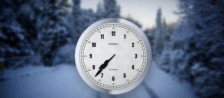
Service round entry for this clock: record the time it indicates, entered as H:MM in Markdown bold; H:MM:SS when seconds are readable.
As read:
**7:37**
